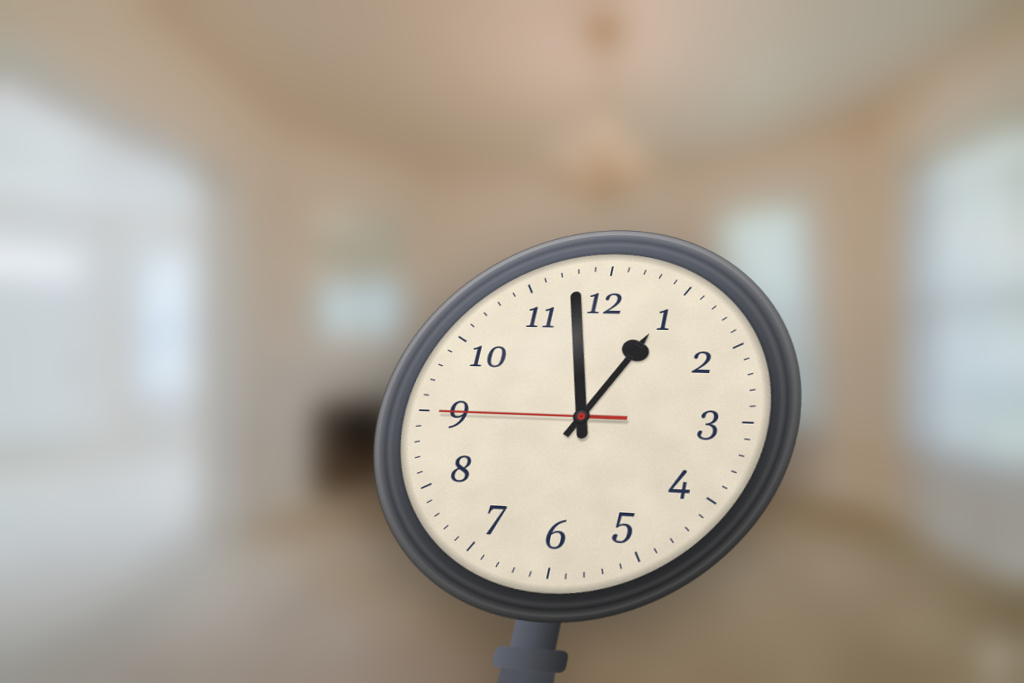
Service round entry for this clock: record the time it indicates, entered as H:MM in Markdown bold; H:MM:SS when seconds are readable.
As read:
**12:57:45**
